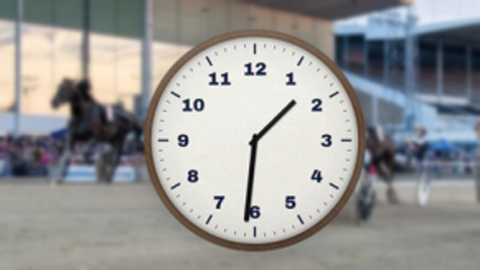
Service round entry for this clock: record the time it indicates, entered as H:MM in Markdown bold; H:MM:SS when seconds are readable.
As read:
**1:31**
